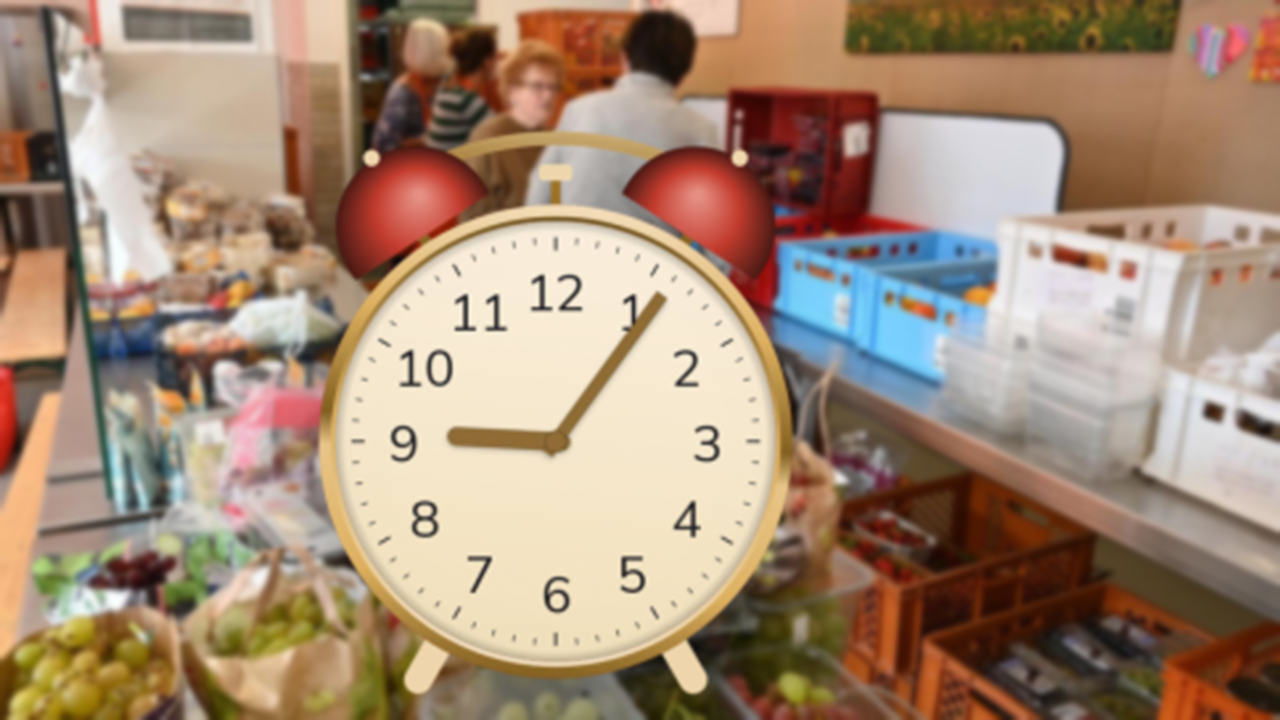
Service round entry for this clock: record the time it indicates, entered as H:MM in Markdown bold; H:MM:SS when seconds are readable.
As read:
**9:06**
